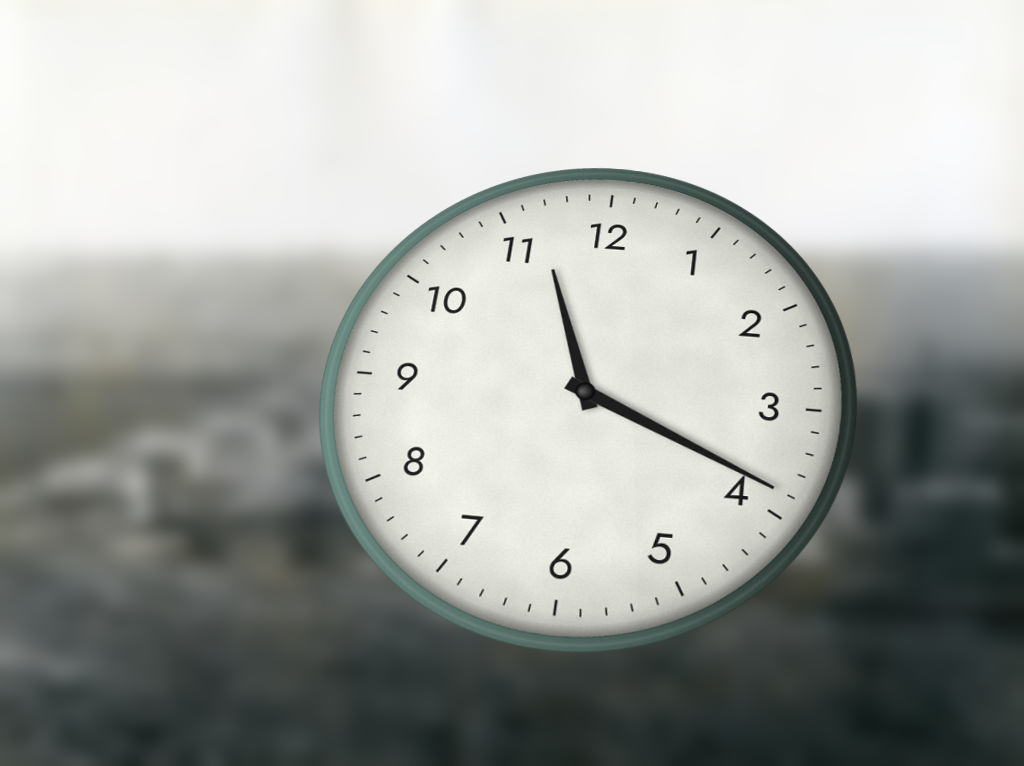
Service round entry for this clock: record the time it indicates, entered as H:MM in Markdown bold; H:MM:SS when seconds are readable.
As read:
**11:19**
